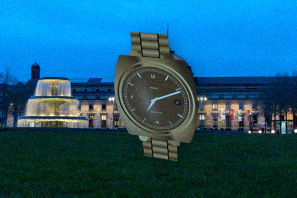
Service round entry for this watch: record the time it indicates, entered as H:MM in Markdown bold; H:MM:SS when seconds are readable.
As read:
**7:11**
